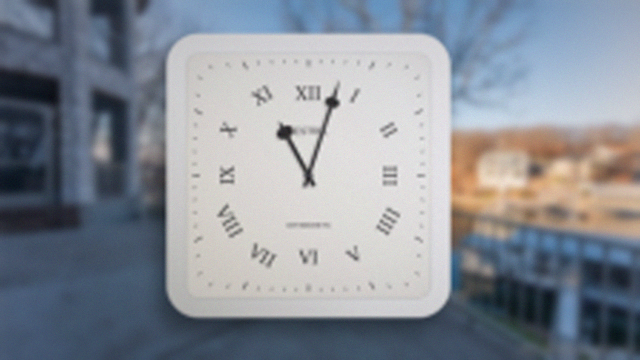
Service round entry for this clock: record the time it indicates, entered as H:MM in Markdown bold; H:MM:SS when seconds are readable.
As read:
**11:03**
